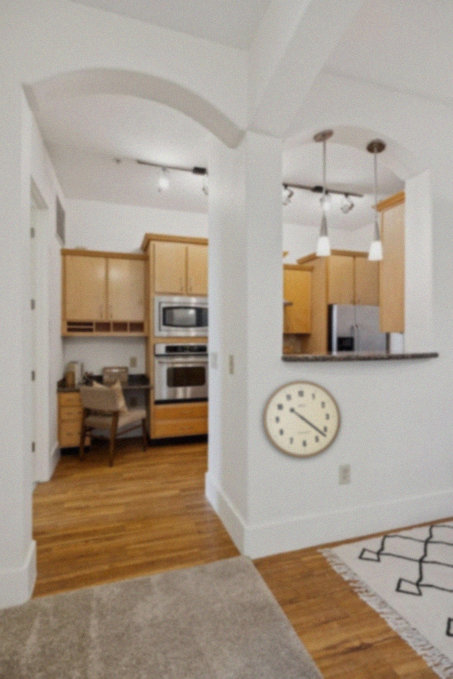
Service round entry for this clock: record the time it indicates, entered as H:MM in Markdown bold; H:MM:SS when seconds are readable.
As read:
**10:22**
